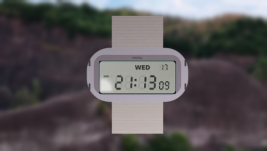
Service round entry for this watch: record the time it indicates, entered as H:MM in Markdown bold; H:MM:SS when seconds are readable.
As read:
**21:13:09**
